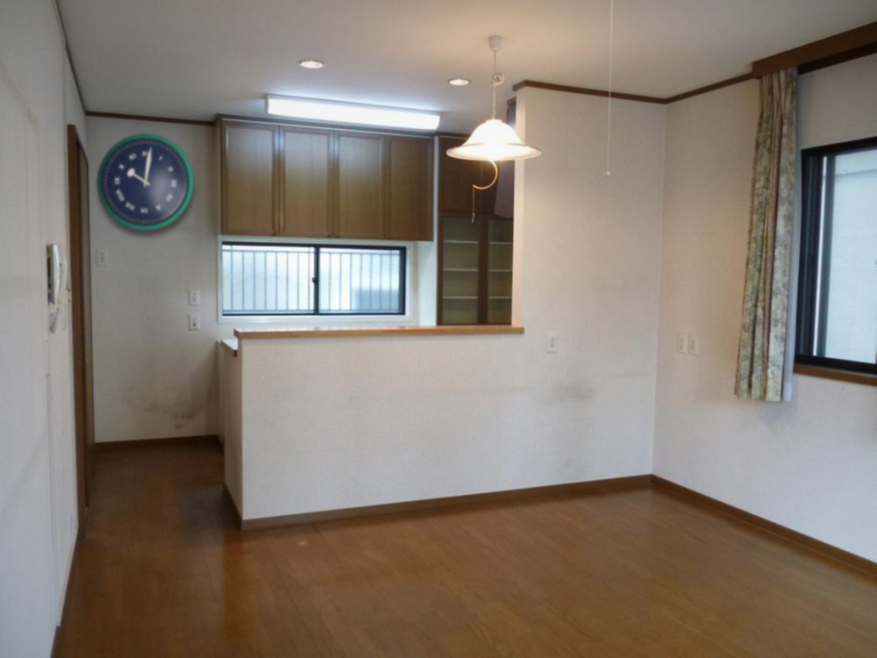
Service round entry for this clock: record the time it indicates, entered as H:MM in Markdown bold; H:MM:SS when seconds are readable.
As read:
**10:01**
